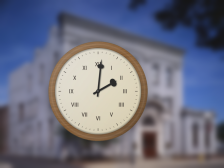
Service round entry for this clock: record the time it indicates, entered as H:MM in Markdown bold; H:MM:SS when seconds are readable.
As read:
**2:01**
